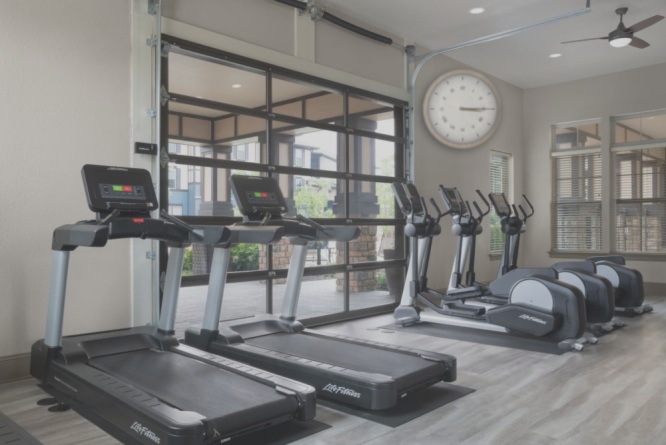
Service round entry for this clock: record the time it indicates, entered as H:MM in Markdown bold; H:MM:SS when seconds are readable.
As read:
**3:15**
